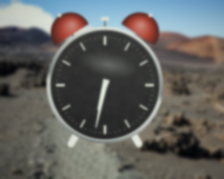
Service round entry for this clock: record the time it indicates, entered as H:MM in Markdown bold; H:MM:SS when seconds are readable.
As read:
**6:32**
